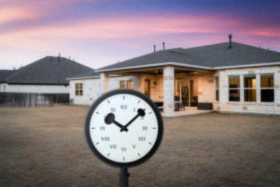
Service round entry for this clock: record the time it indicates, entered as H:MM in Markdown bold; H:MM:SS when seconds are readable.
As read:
**10:08**
